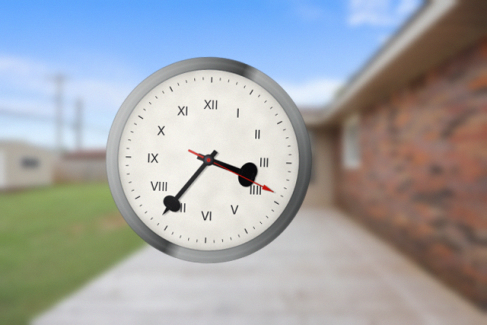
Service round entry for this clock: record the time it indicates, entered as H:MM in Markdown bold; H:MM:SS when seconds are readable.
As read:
**3:36:19**
